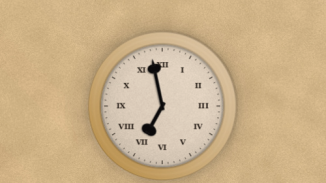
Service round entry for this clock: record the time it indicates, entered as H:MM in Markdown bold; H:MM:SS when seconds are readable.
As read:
**6:58**
